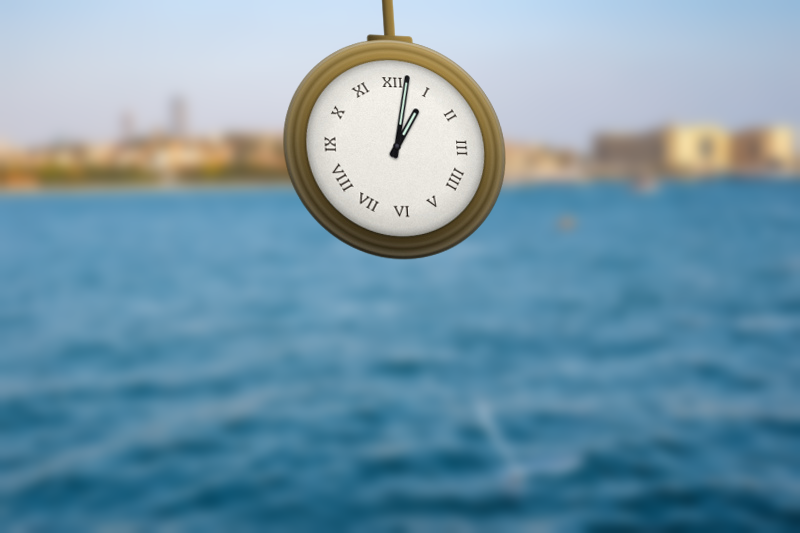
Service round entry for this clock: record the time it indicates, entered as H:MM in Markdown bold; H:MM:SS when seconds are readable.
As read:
**1:02**
